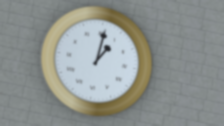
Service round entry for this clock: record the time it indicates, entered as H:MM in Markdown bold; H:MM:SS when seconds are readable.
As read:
**1:01**
